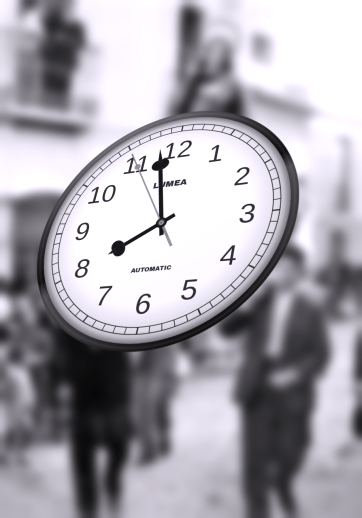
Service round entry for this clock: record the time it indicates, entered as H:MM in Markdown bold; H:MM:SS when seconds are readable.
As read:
**7:57:55**
